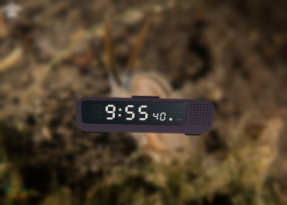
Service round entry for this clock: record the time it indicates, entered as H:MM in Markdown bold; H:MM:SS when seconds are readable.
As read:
**9:55:40**
